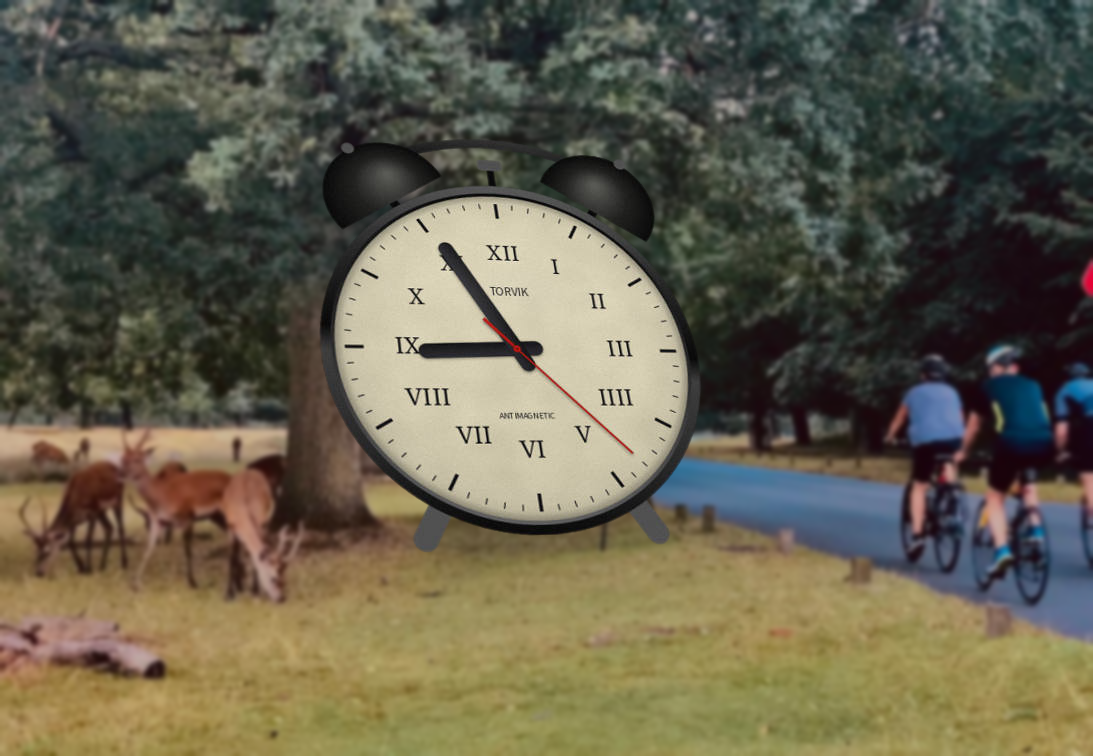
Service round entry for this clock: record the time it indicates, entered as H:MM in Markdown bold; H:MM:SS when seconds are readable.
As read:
**8:55:23**
